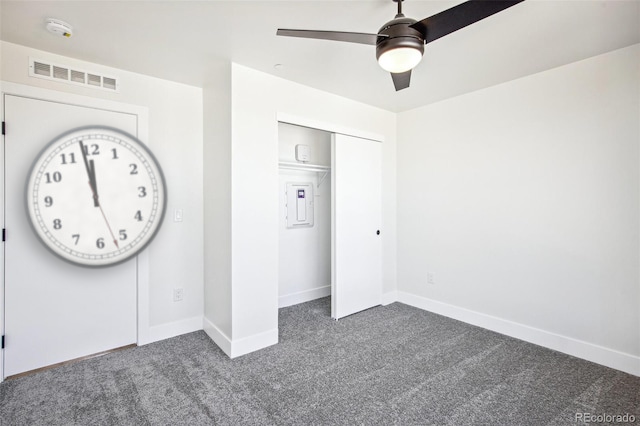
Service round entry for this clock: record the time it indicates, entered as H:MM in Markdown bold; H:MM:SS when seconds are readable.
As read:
**11:58:27**
